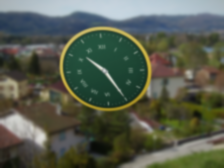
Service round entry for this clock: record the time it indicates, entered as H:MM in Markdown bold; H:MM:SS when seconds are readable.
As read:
**10:25**
